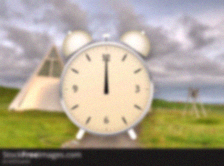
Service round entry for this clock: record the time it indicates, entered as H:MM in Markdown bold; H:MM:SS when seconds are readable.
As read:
**12:00**
